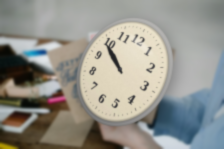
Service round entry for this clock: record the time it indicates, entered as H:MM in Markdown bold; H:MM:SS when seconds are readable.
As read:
**9:49**
